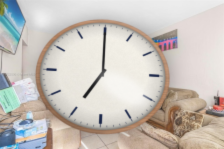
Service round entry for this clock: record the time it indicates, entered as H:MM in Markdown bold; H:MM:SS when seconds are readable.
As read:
**7:00**
